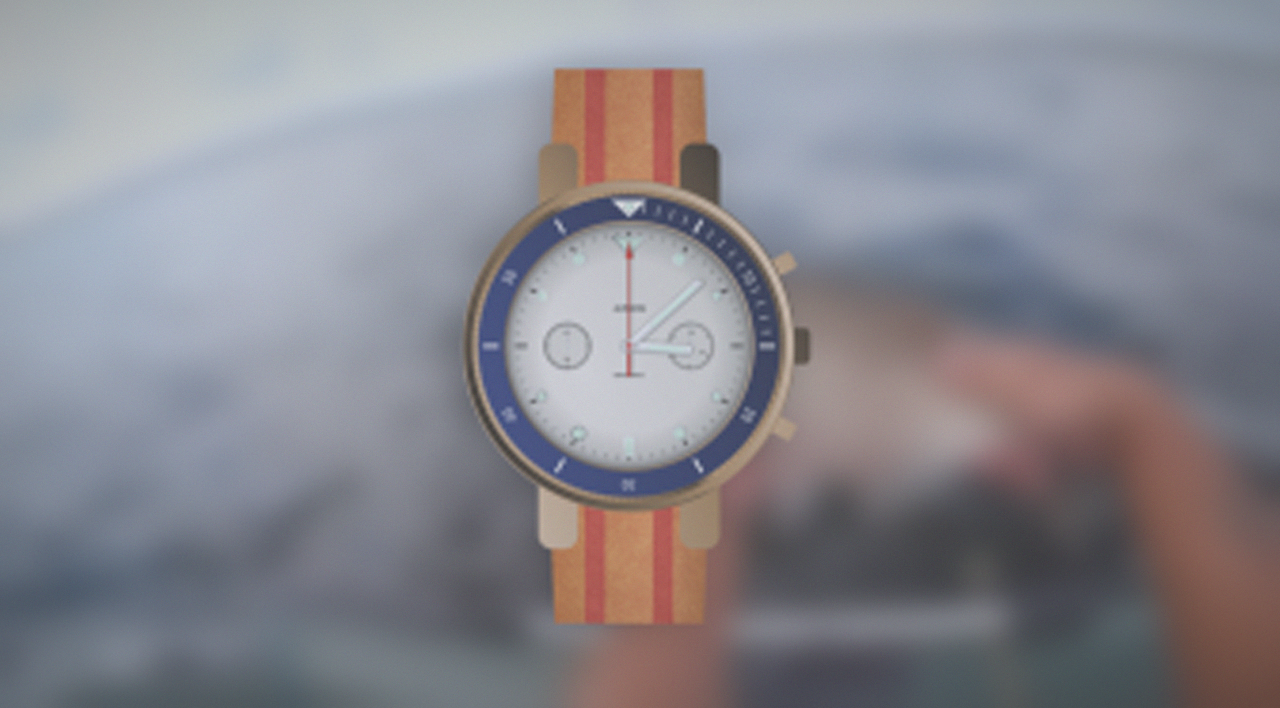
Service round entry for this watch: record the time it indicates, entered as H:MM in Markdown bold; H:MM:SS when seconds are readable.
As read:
**3:08**
